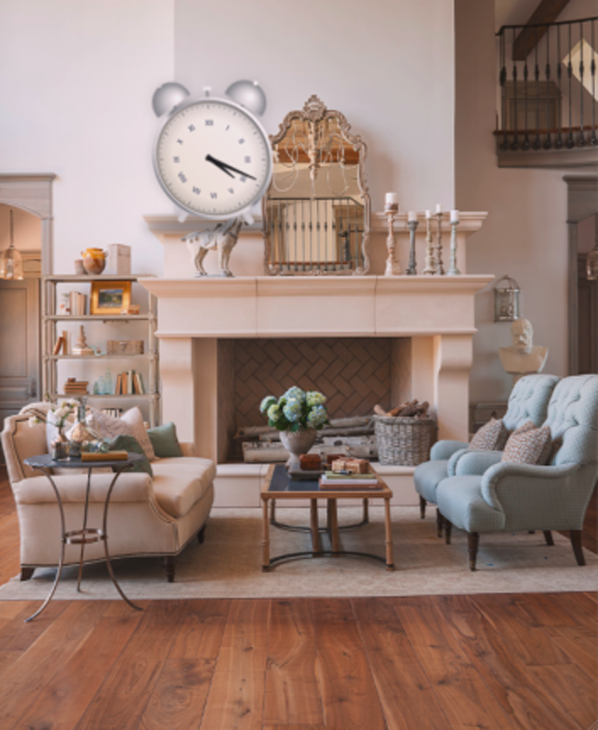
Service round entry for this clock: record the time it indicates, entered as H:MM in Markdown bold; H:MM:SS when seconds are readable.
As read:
**4:19**
